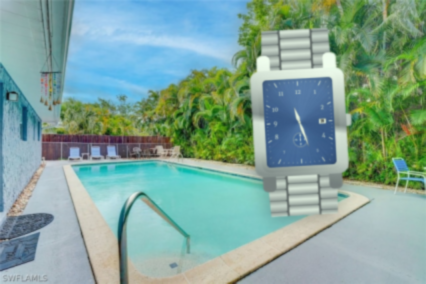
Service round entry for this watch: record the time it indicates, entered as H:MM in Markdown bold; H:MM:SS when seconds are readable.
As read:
**11:27**
